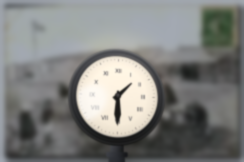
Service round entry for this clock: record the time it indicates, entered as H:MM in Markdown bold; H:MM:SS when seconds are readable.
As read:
**1:30**
